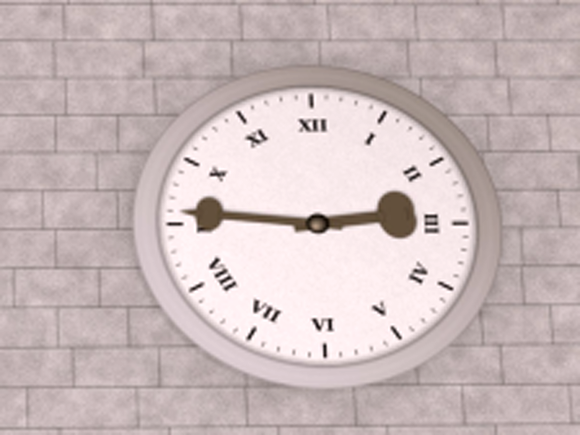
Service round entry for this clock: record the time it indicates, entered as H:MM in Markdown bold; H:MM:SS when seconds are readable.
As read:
**2:46**
